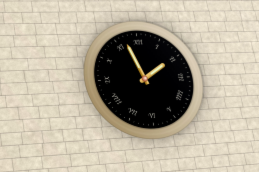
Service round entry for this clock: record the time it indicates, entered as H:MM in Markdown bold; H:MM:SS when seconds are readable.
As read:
**1:57**
